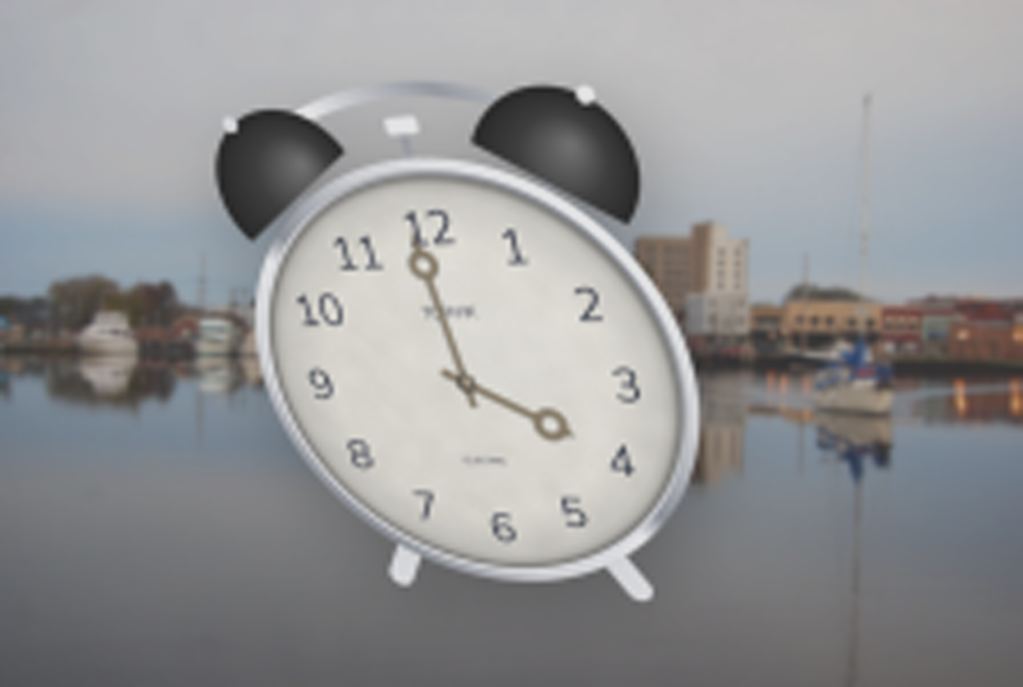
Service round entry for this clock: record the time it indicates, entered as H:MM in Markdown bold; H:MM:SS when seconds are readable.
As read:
**3:59**
